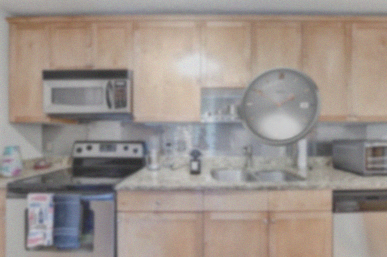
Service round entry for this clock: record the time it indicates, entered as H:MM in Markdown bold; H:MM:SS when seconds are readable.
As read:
**1:50**
